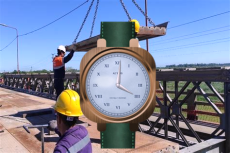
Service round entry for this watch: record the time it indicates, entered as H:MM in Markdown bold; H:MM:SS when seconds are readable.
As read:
**4:01**
